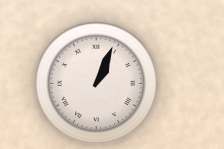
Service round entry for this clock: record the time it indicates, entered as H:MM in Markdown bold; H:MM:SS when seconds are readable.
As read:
**1:04**
